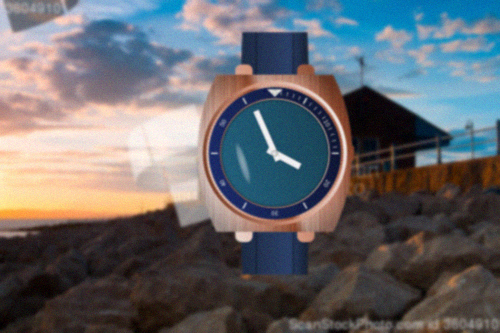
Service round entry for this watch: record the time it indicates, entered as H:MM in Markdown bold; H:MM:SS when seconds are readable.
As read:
**3:56**
